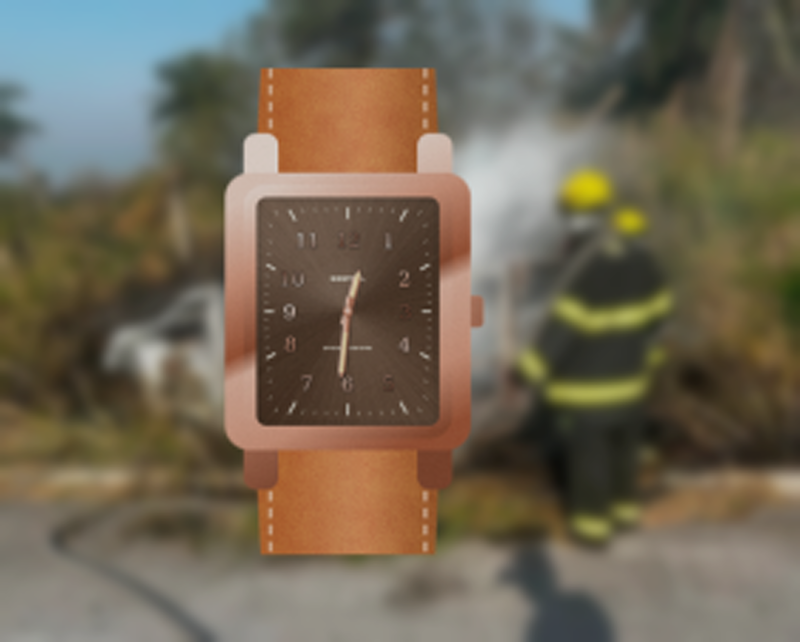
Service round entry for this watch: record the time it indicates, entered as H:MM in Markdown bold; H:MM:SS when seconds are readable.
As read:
**12:31**
